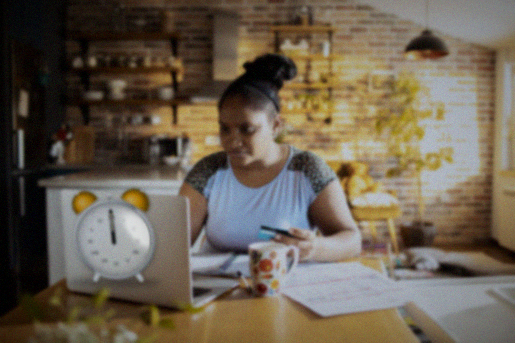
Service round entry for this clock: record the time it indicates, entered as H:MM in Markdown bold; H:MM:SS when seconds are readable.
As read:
**12:00**
